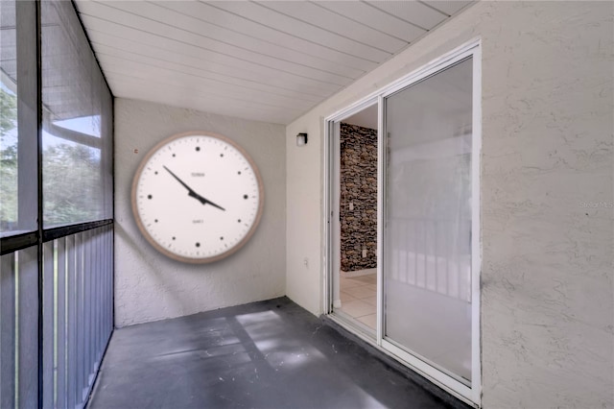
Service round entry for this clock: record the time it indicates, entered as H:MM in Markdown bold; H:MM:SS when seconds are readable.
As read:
**3:52**
